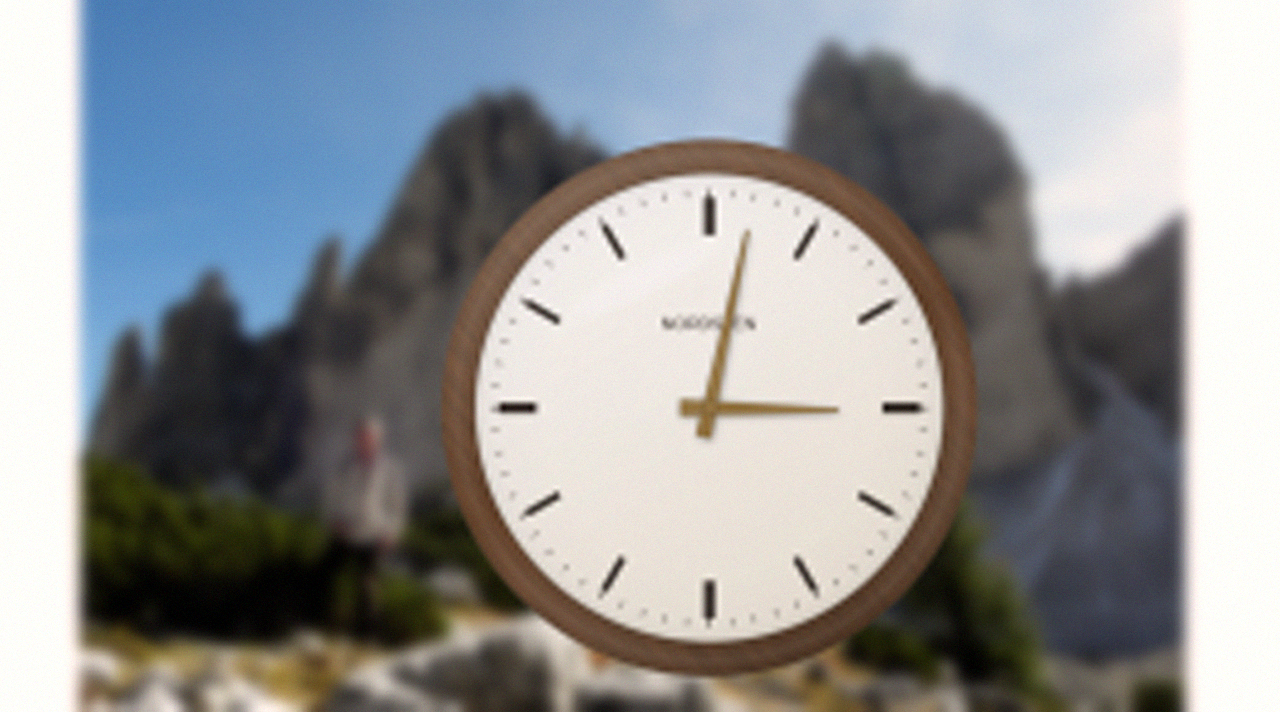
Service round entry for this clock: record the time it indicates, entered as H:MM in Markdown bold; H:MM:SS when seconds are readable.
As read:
**3:02**
